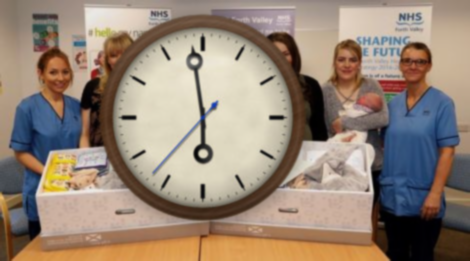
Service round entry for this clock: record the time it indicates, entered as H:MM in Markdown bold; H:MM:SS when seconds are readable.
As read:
**5:58:37**
